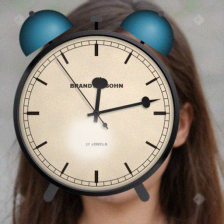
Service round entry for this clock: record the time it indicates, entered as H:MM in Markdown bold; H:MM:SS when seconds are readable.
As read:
**12:12:54**
